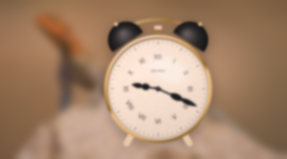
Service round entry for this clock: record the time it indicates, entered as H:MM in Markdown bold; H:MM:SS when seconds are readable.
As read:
**9:19**
